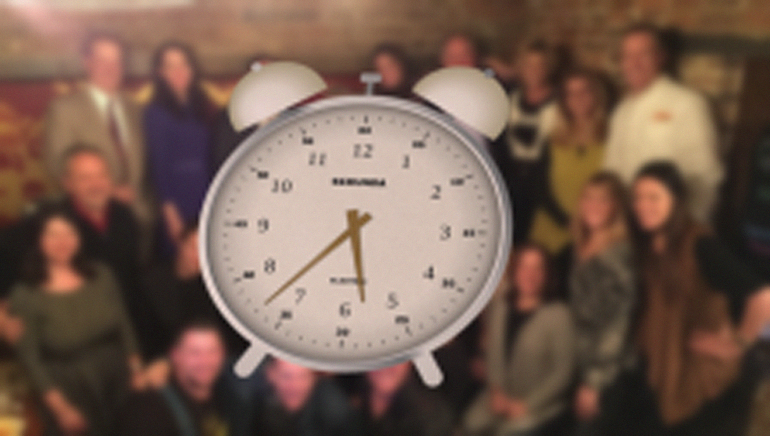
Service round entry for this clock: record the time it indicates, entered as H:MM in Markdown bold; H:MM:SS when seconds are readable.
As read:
**5:37**
